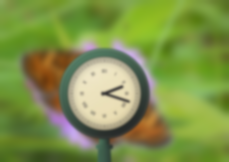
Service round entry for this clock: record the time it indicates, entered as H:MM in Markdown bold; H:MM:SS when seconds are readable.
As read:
**2:18**
